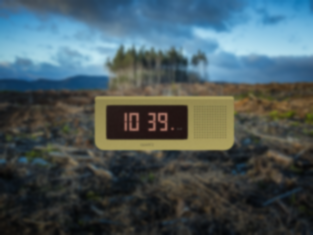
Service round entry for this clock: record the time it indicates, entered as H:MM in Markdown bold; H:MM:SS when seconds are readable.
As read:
**10:39**
